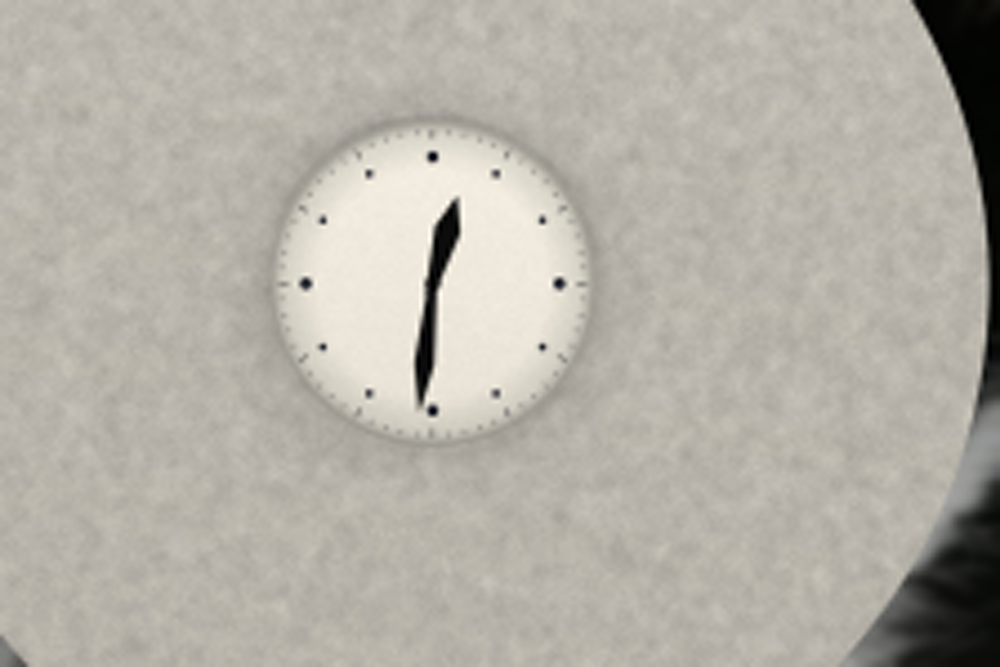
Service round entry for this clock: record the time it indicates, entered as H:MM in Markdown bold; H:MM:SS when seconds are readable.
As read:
**12:31**
